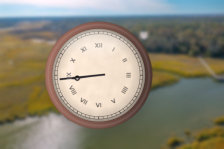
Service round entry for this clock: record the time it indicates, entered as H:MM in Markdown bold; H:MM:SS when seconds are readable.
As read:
**8:44**
